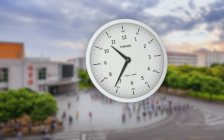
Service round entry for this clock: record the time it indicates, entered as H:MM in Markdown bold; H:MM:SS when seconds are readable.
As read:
**10:36**
